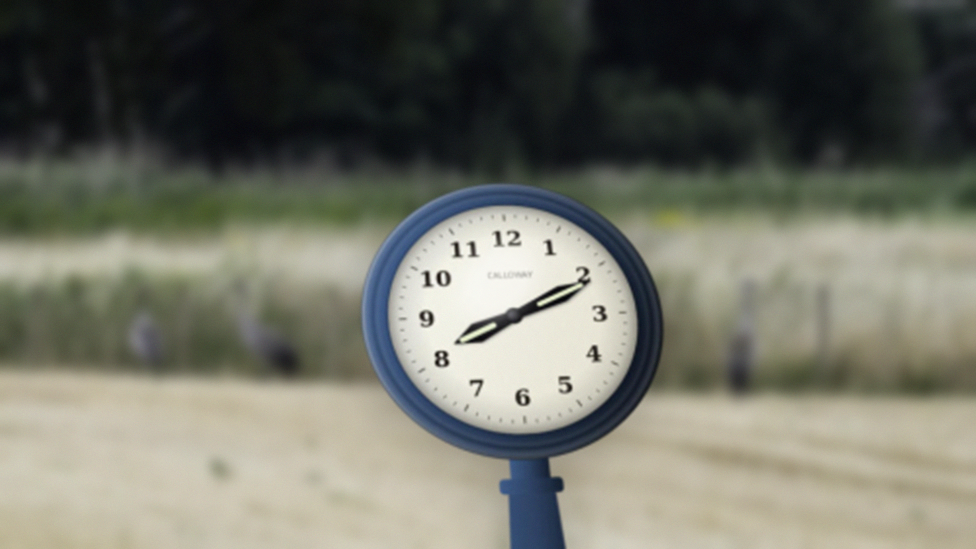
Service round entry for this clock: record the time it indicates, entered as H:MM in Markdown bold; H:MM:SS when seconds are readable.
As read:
**8:11**
